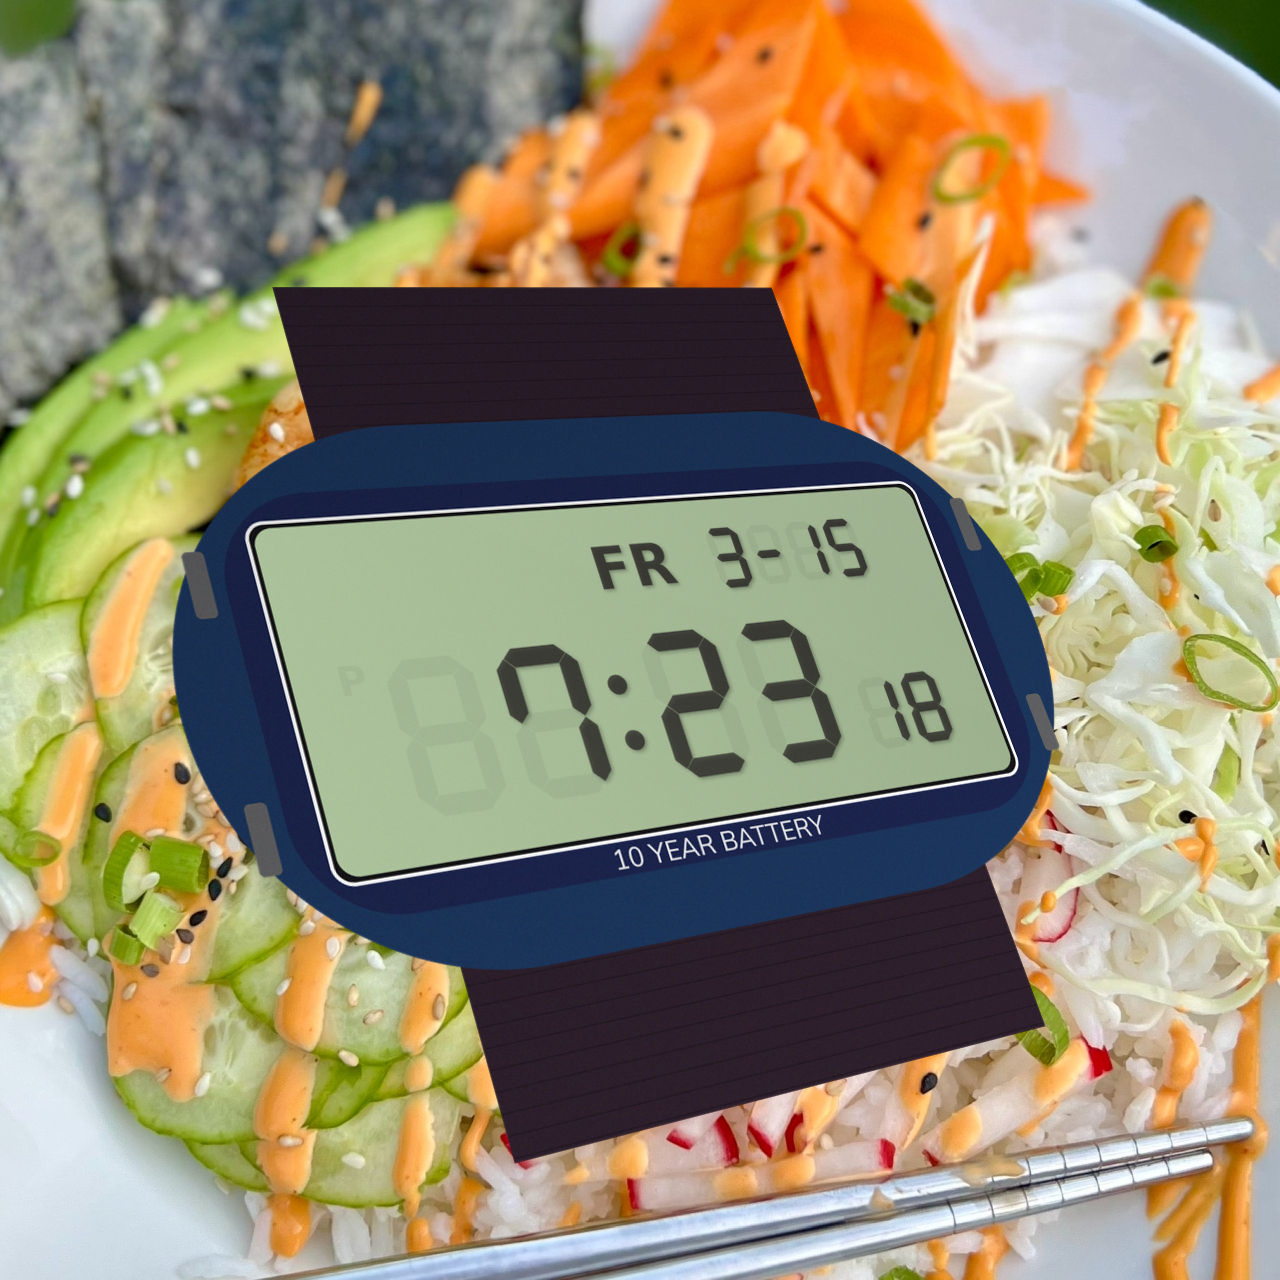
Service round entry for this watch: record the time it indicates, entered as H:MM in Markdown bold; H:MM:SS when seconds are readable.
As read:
**7:23:18**
